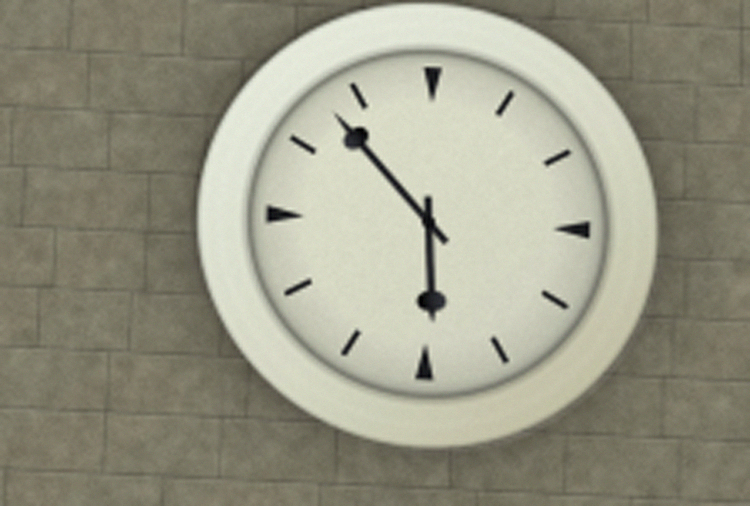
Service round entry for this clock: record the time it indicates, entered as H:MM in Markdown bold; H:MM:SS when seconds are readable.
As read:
**5:53**
